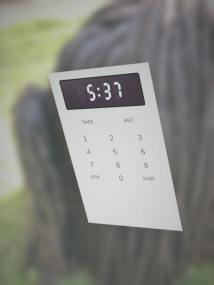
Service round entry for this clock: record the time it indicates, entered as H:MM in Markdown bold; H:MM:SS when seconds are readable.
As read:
**5:37**
